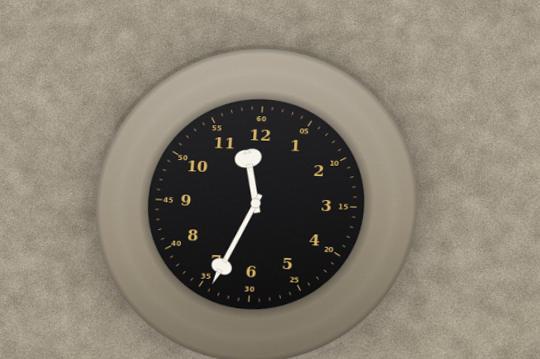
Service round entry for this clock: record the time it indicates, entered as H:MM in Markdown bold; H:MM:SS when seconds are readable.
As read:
**11:34**
